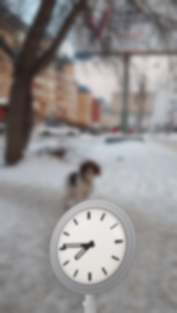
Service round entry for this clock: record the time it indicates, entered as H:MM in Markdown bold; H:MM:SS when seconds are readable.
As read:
**7:46**
